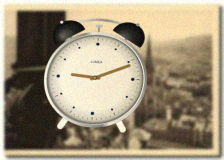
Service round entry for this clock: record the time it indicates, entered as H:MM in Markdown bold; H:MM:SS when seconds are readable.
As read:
**9:11**
